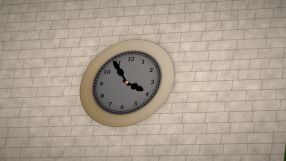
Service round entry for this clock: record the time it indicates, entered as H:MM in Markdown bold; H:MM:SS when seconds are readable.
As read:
**3:54**
